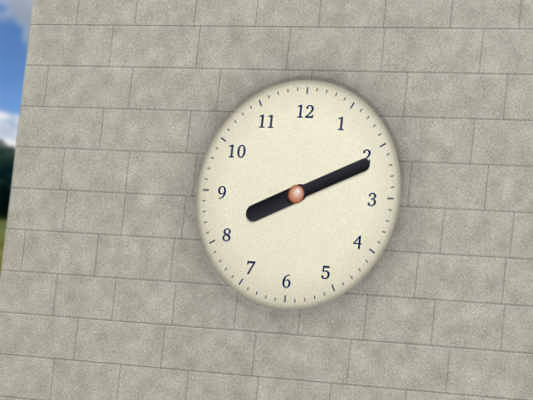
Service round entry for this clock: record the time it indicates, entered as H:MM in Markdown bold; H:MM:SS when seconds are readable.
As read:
**8:11**
